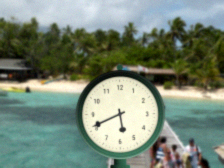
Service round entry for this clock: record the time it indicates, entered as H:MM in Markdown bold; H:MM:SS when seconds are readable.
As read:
**5:41**
